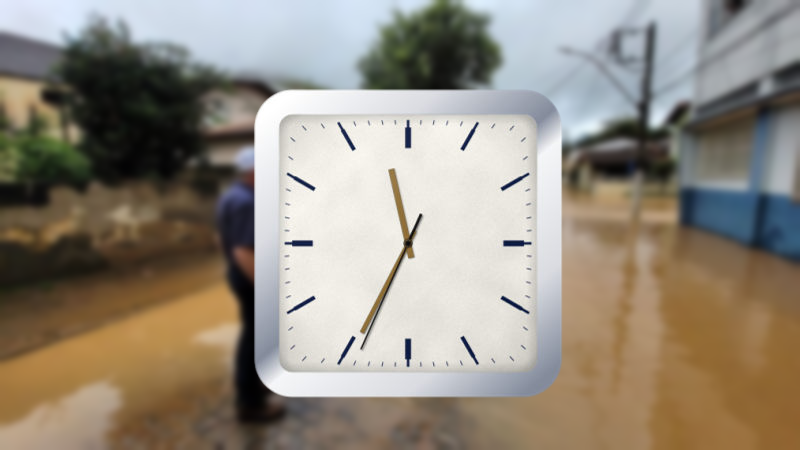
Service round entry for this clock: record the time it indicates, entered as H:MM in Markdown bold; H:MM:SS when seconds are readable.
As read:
**11:34:34**
